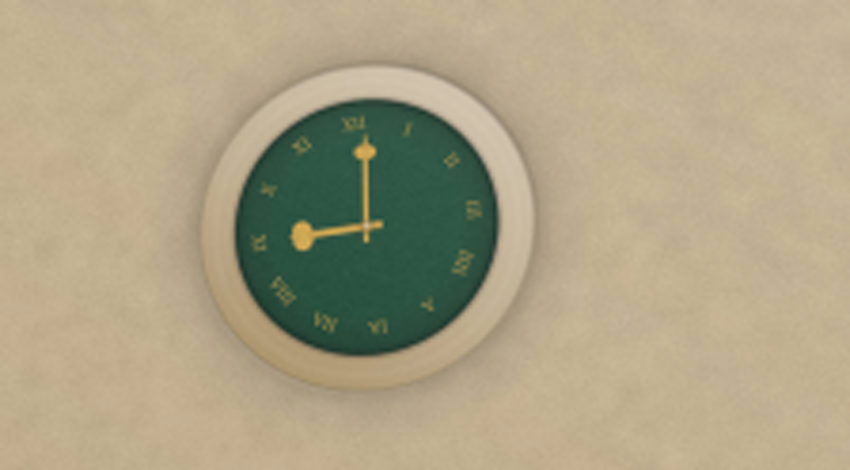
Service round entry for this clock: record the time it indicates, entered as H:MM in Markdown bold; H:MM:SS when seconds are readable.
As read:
**9:01**
